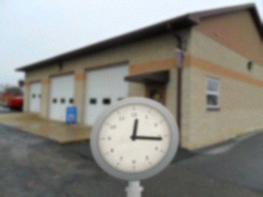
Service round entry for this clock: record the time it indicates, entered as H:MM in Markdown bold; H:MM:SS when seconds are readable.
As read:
**12:16**
